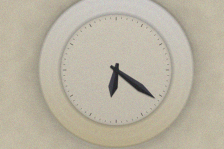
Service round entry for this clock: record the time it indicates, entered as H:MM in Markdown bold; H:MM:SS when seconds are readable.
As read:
**6:21**
